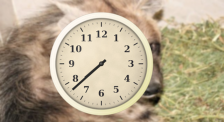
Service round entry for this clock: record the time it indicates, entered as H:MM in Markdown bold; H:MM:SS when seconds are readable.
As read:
**7:38**
